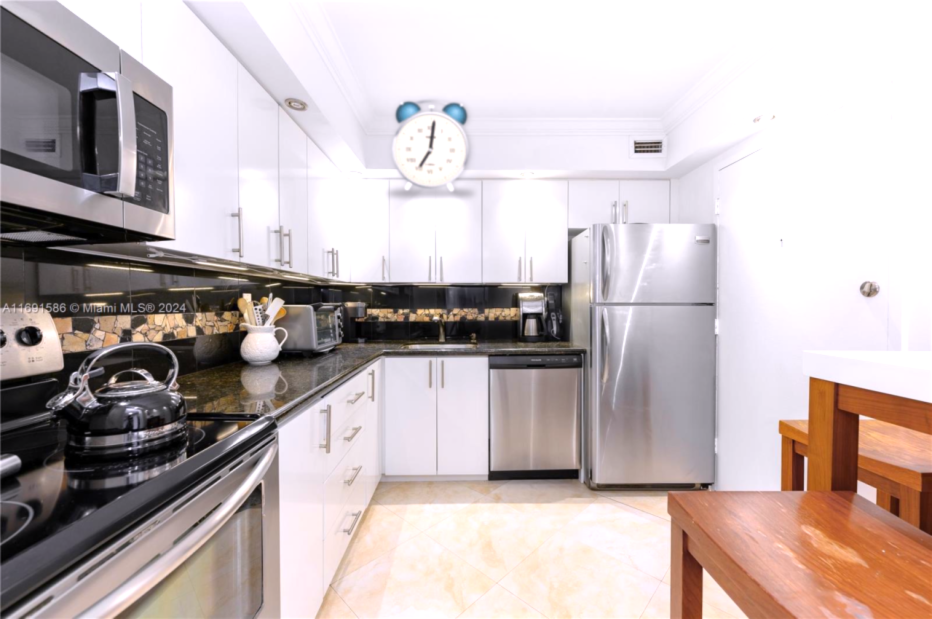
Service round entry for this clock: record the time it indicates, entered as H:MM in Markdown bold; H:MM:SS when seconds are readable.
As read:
**7:01**
